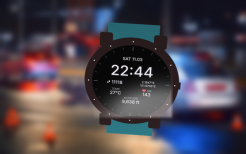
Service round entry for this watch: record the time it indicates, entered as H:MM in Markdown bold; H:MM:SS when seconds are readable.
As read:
**22:44**
